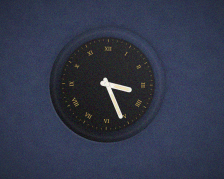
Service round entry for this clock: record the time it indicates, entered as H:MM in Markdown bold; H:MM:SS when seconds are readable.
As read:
**3:26**
